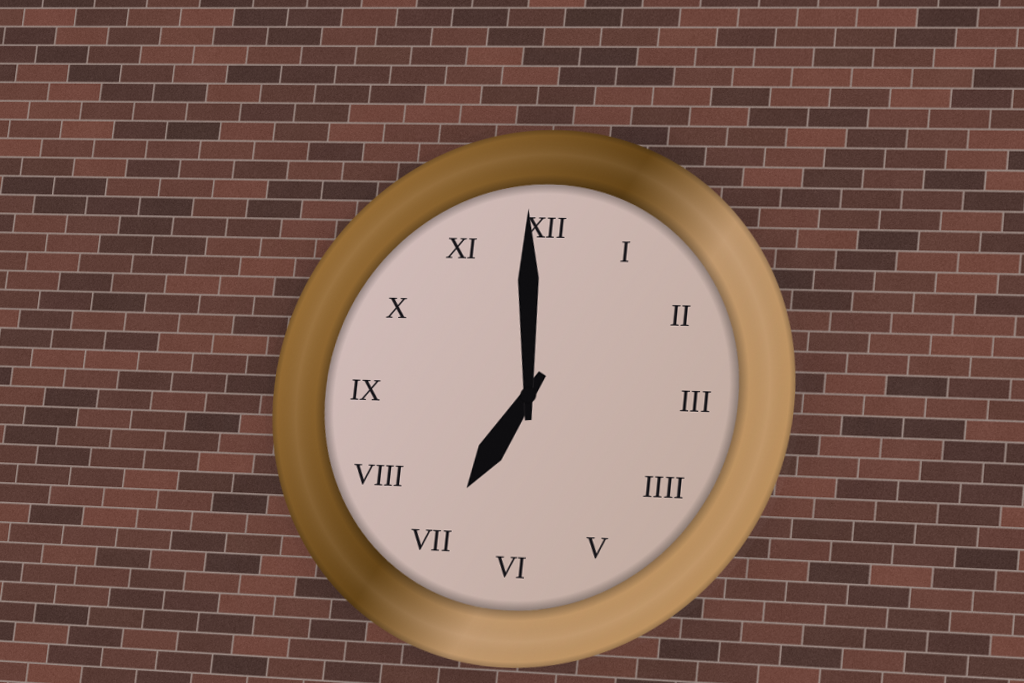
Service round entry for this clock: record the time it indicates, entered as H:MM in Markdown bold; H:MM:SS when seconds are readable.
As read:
**6:59**
